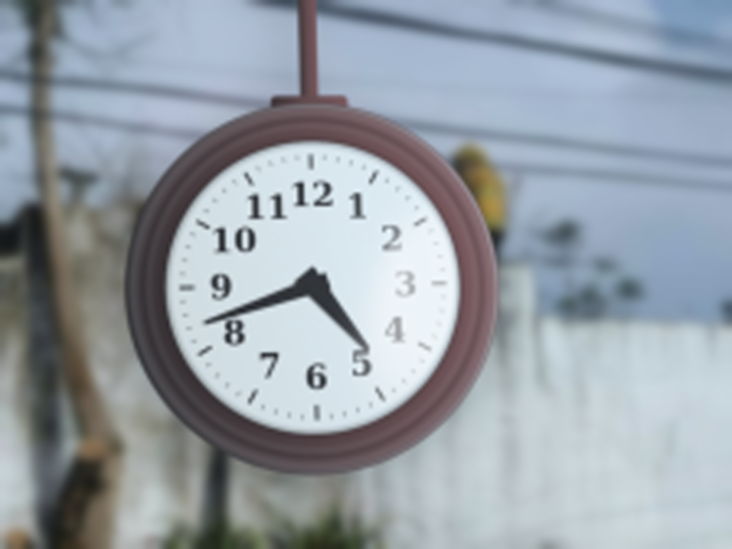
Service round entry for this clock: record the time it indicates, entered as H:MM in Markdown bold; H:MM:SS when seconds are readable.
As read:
**4:42**
